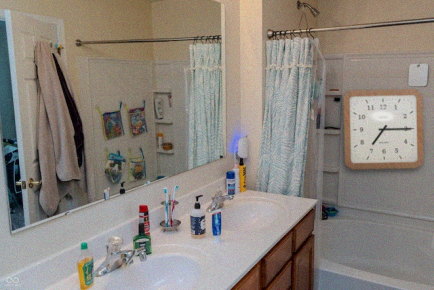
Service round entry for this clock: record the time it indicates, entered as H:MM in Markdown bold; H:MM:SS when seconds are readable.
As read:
**7:15**
